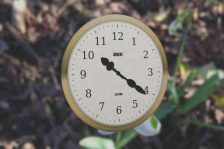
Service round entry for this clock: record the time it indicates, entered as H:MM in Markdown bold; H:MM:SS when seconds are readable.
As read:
**10:21**
